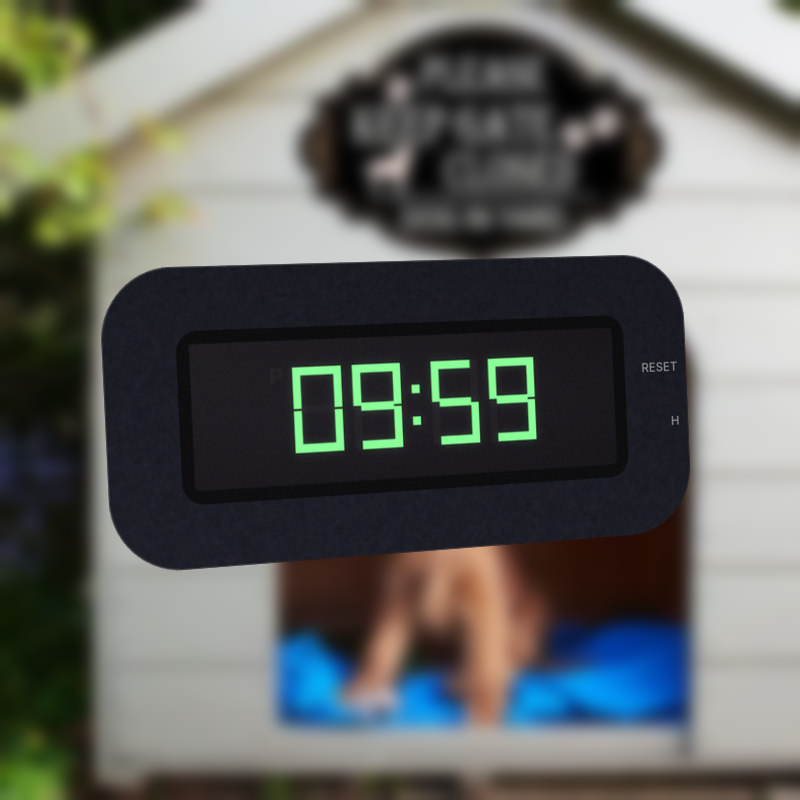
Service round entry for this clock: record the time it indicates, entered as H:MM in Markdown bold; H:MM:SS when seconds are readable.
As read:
**9:59**
